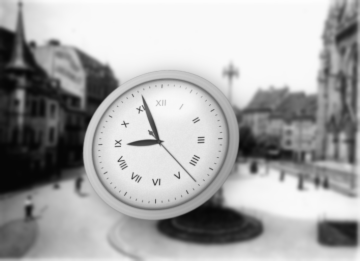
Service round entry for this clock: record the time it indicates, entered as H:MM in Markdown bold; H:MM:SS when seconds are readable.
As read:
**8:56:23**
